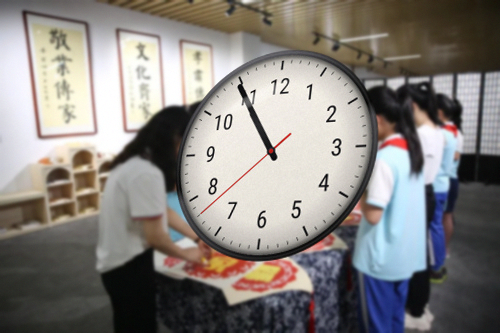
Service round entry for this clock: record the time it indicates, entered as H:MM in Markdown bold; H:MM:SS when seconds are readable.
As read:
**10:54:38**
